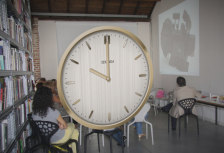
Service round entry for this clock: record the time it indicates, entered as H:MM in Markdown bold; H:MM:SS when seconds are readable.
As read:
**10:00**
